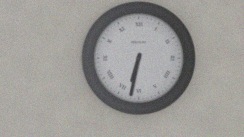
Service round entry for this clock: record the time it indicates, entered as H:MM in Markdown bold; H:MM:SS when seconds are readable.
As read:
**6:32**
